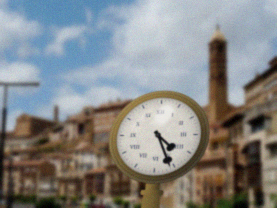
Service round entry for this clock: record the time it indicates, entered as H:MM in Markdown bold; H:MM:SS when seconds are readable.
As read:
**4:26**
